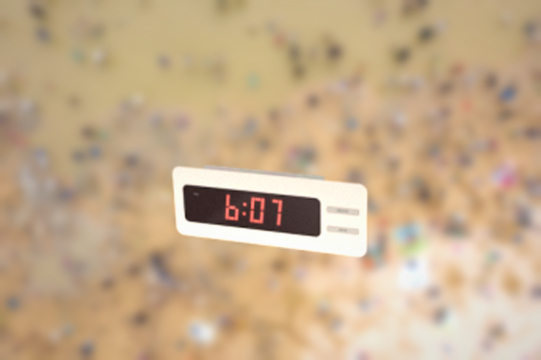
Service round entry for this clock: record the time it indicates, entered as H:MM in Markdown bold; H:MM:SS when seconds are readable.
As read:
**6:07**
